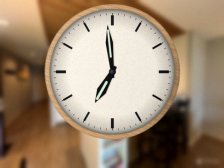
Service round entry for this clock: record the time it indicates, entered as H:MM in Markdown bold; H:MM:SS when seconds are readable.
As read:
**6:59**
